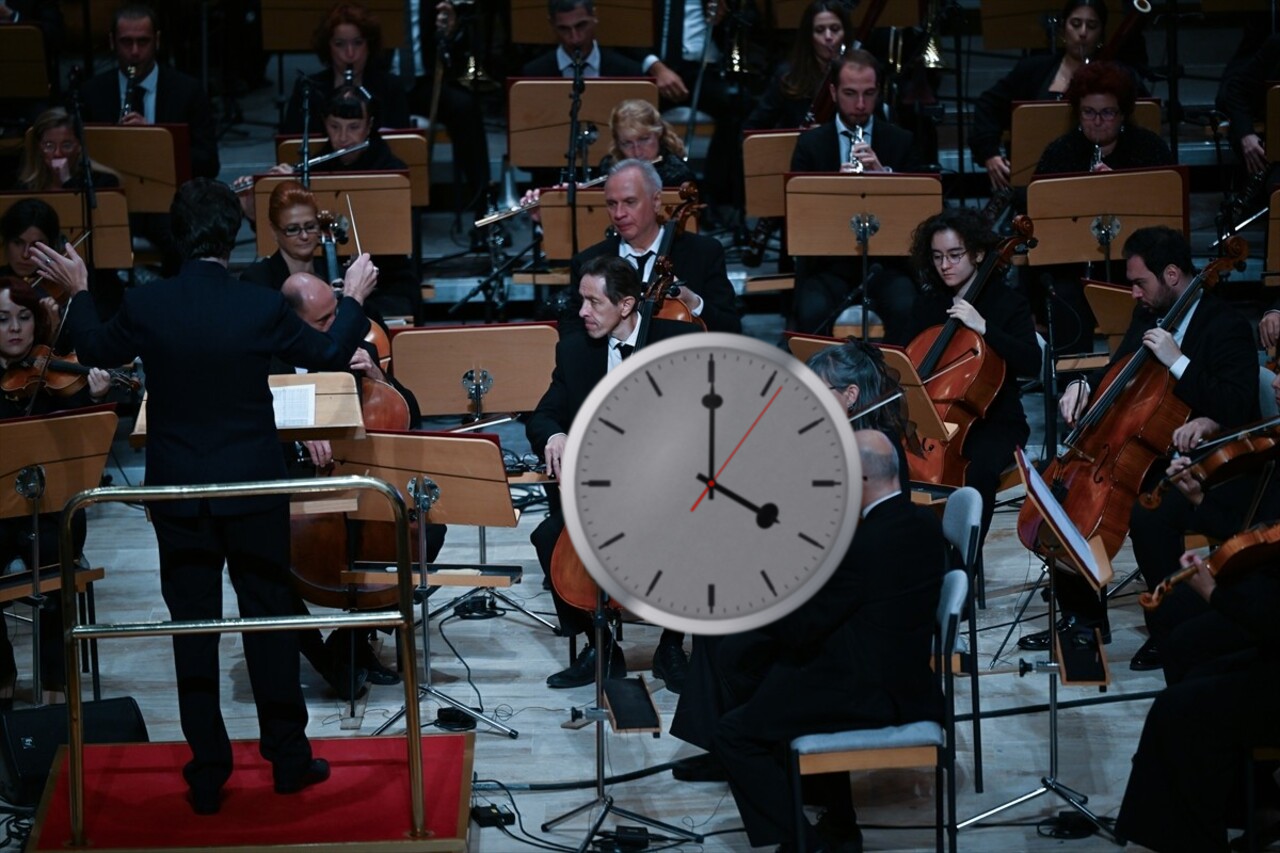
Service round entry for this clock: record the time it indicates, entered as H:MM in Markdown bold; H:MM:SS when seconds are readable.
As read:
**4:00:06**
